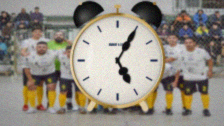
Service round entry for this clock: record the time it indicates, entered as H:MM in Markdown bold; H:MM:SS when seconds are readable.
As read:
**5:05**
